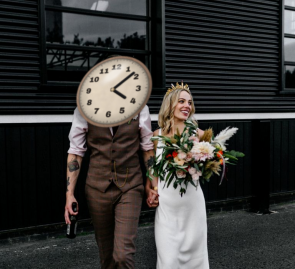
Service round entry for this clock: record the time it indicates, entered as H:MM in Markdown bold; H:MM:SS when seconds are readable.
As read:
**4:08**
